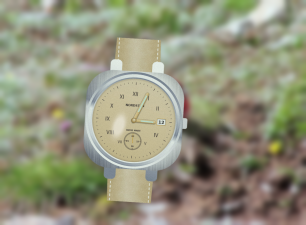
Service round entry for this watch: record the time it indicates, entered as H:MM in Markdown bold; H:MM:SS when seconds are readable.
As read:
**3:04**
